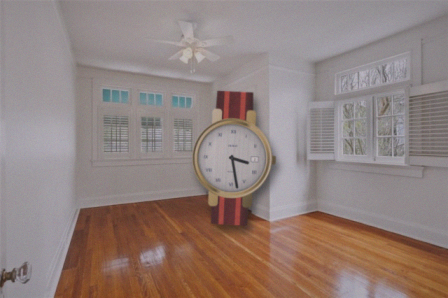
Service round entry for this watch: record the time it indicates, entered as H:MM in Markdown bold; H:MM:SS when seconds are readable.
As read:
**3:28**
